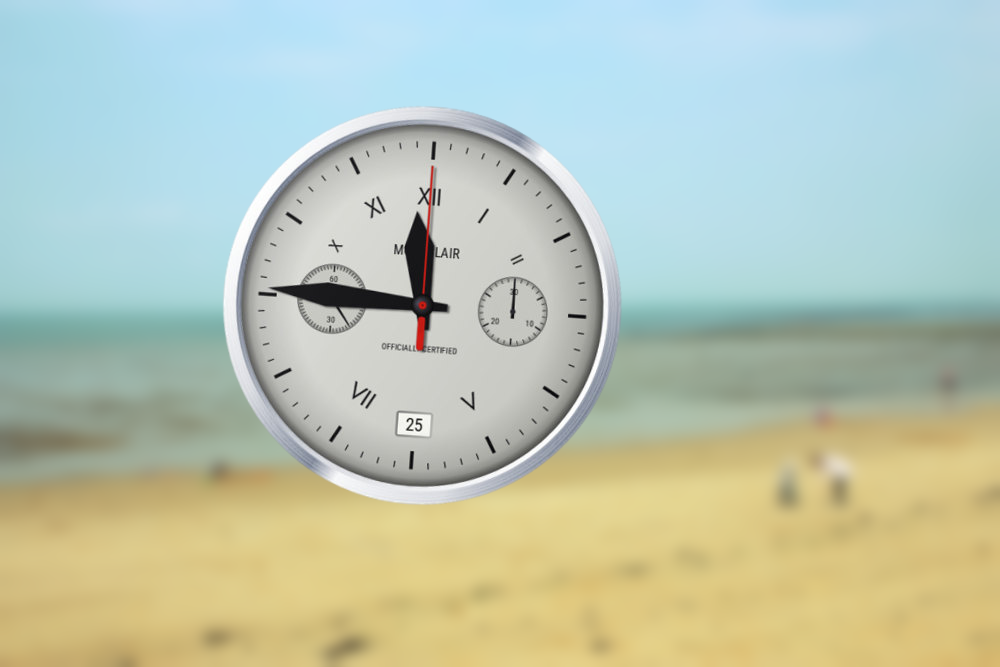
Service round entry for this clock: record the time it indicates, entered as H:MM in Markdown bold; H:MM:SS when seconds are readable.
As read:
**11:45:24**
